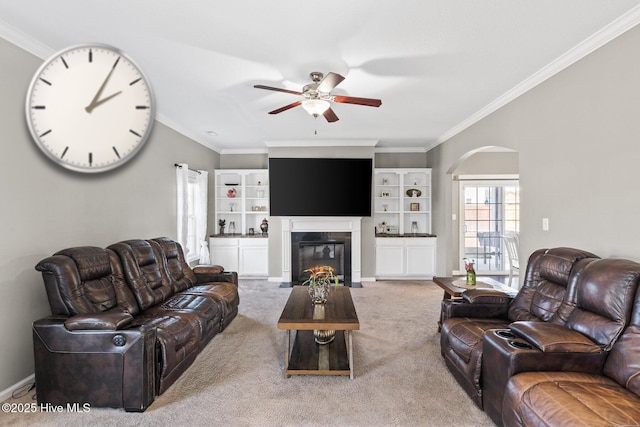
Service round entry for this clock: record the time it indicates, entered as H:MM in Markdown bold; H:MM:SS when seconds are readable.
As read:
**2:05**
